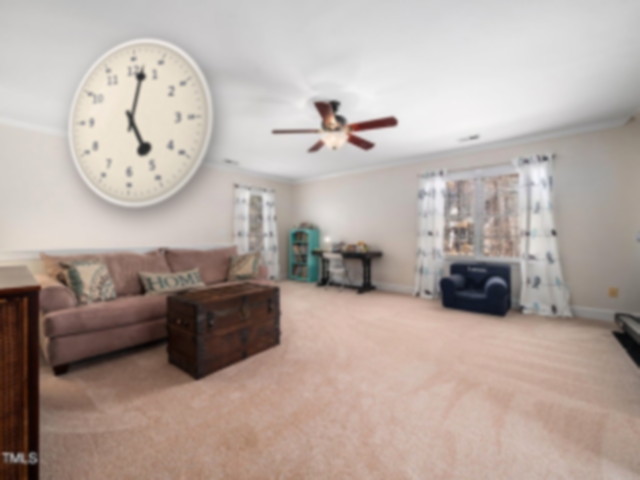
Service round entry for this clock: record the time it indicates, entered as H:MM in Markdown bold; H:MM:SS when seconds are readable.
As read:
**5:02**
